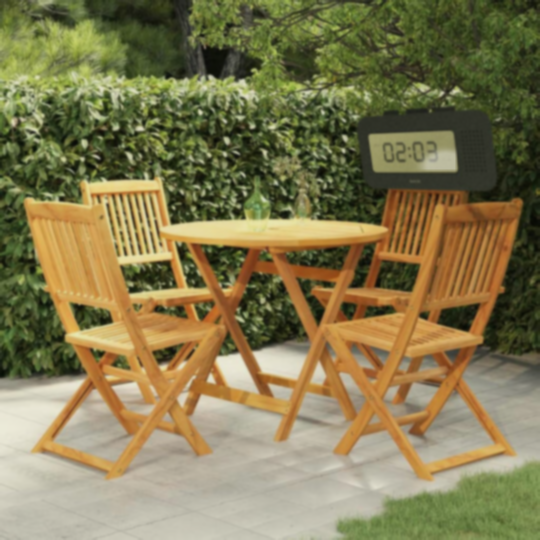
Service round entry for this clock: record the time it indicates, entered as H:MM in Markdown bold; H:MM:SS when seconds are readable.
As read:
**2:03**
